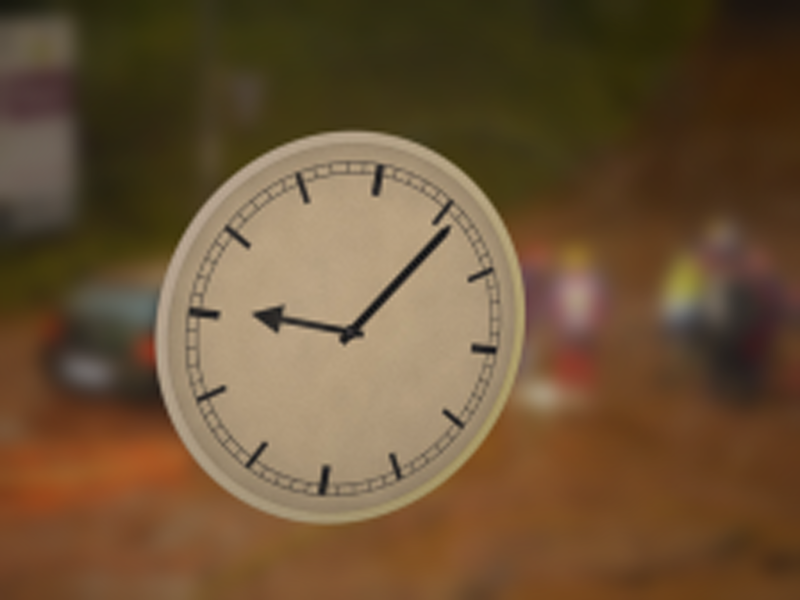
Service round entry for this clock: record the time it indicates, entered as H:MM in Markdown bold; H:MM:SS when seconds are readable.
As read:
**9:06**
